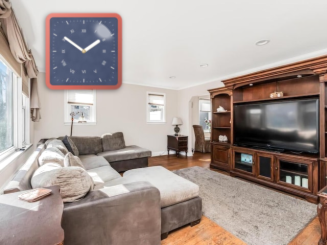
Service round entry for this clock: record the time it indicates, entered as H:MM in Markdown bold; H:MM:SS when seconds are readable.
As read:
**1:51**
